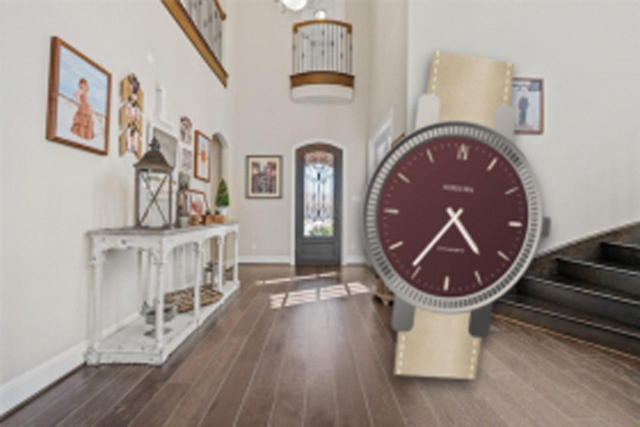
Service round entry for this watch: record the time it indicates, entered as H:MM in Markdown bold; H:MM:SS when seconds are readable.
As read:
**4:36**
